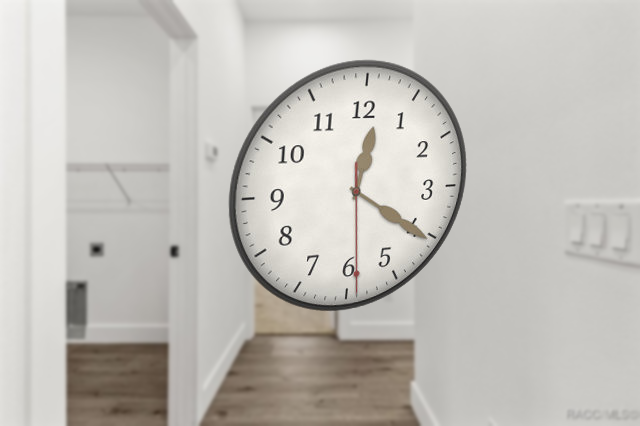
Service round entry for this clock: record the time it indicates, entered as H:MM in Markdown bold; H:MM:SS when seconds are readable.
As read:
**12:20:29**
